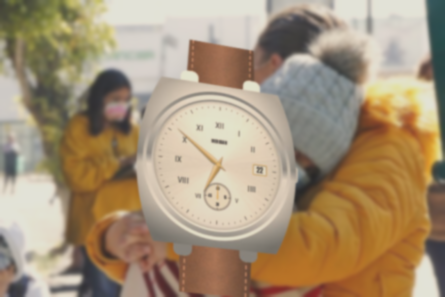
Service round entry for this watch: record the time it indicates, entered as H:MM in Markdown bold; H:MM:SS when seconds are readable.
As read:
**6:51**
